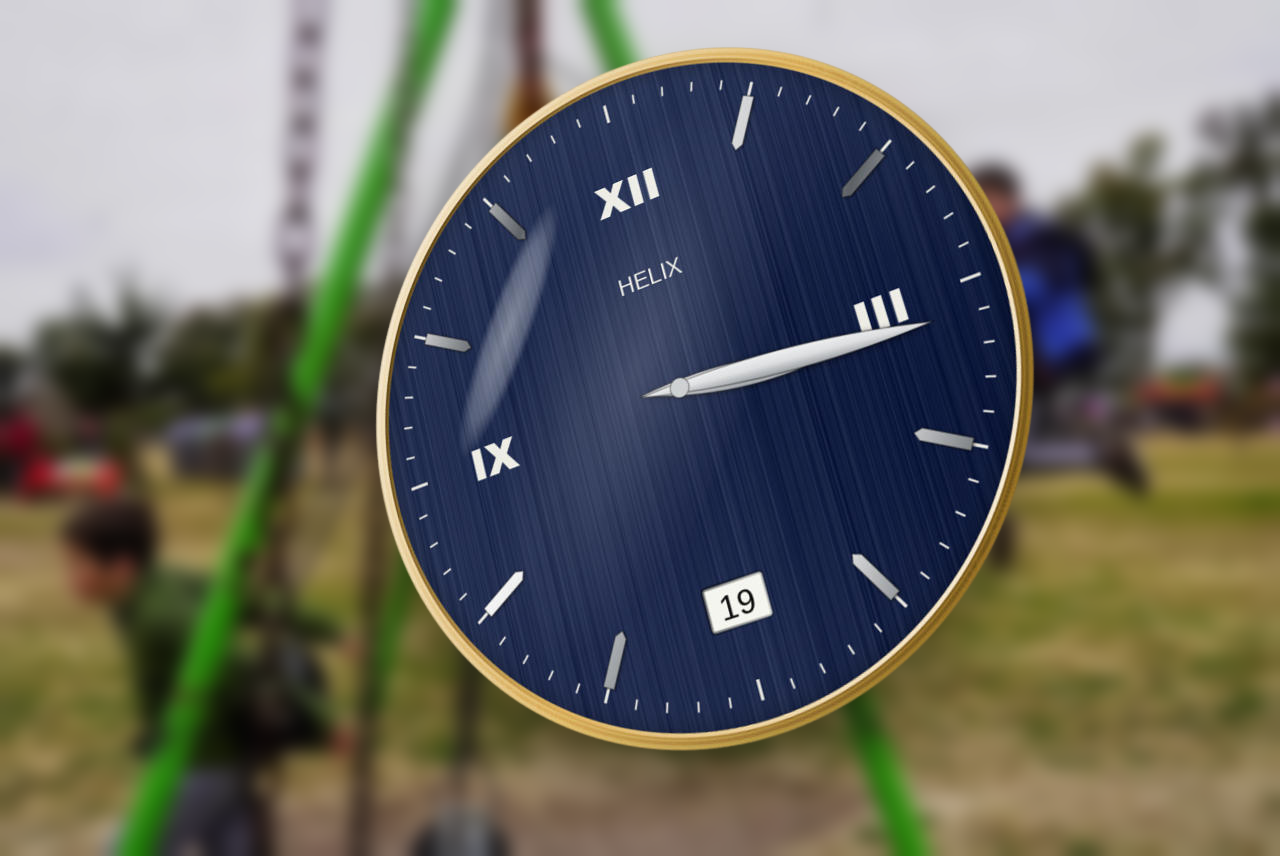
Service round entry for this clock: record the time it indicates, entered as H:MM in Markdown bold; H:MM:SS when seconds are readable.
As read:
**3:16**
